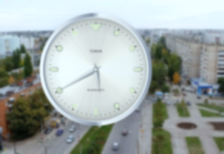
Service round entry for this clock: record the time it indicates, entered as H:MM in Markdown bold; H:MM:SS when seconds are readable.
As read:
**5:40**
